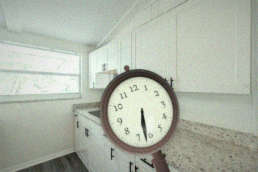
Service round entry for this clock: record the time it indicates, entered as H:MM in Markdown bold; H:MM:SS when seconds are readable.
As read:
**6:32**
